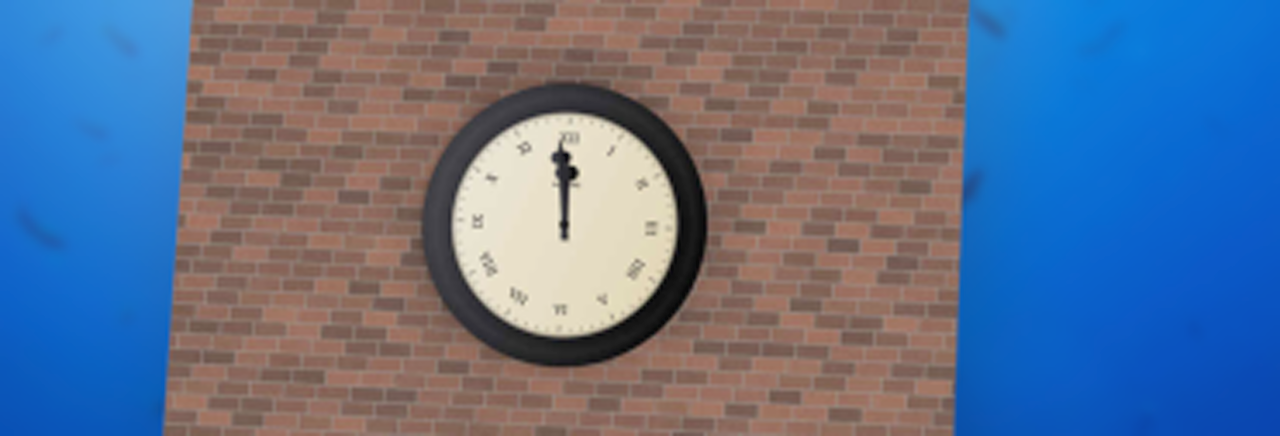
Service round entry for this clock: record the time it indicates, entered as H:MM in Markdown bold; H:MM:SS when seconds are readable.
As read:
**11:59**
